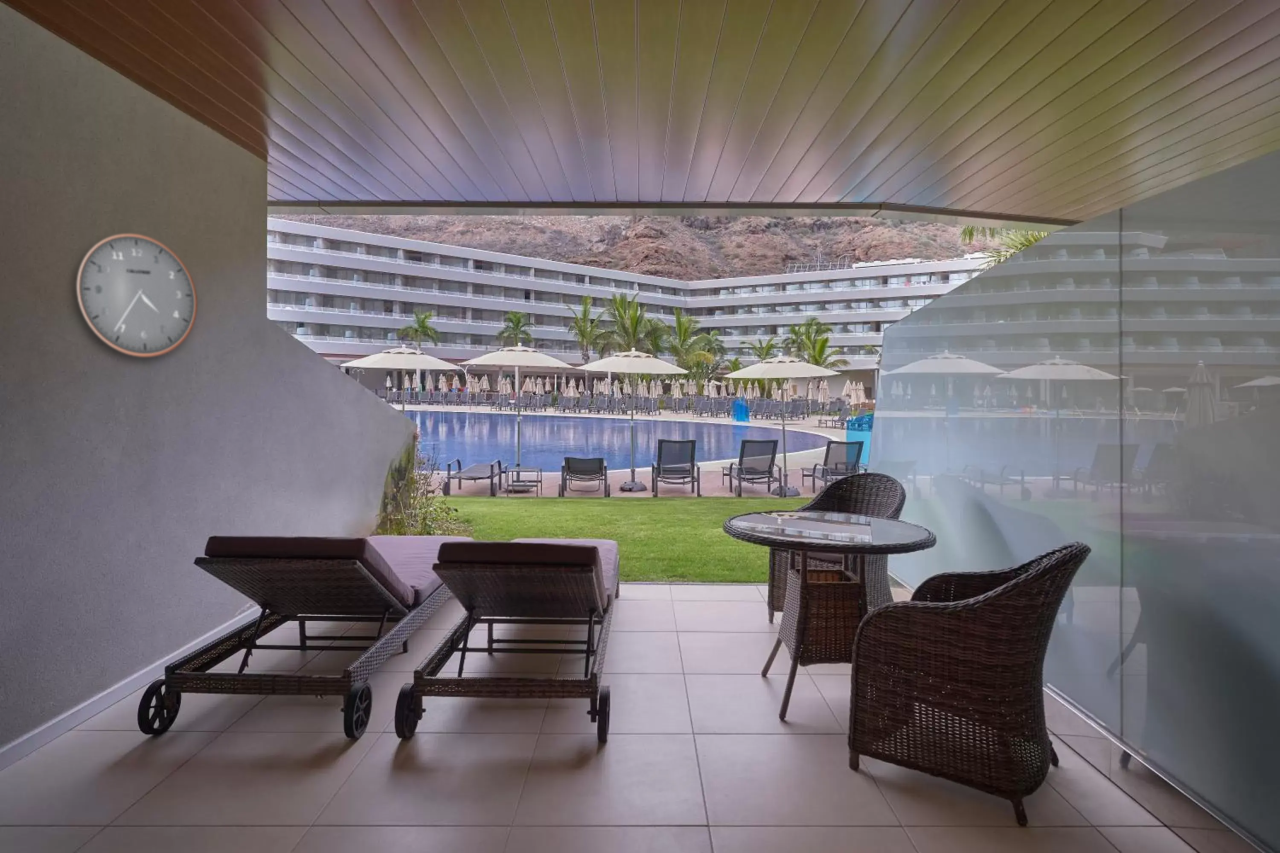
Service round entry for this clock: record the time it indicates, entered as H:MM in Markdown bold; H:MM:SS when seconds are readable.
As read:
**4:36**
